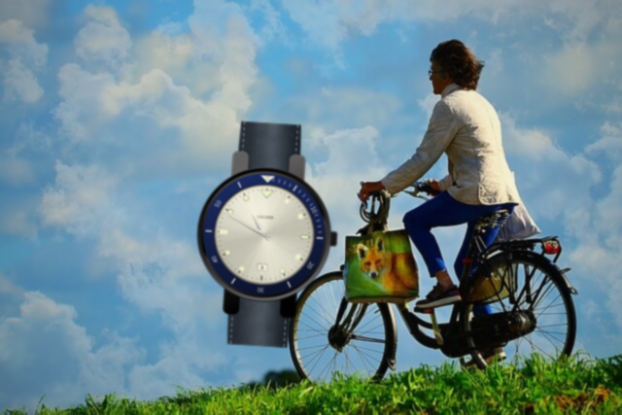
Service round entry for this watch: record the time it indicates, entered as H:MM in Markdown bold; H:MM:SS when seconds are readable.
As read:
**10:49**
